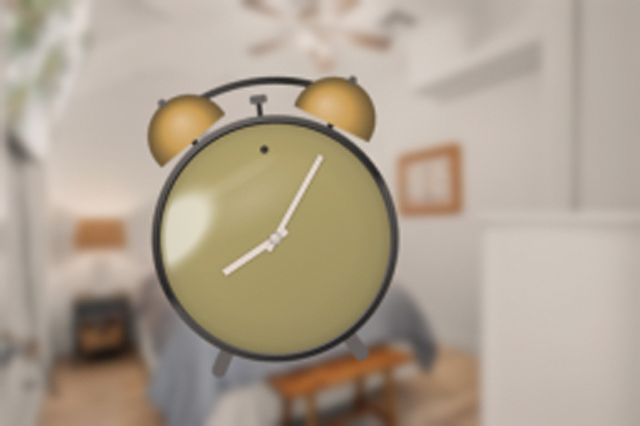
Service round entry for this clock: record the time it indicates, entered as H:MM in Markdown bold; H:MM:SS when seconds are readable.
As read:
**8:06**
